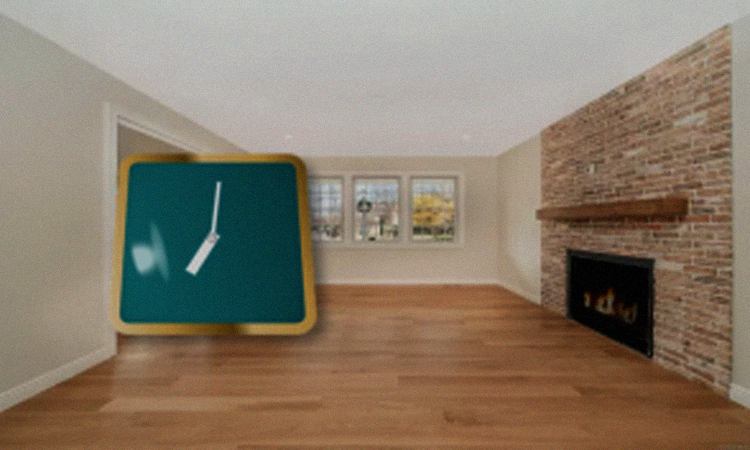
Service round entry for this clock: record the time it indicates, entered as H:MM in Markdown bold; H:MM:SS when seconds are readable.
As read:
**7:01**
